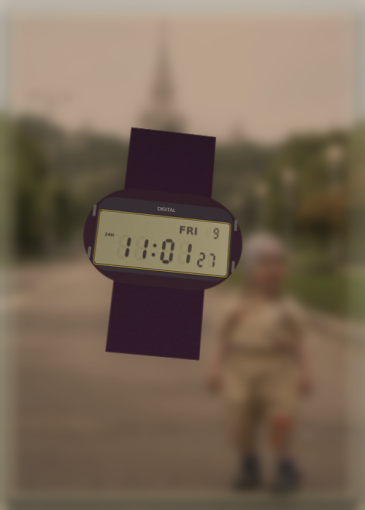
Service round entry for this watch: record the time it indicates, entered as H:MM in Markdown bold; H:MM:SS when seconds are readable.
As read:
**11:01:27**
